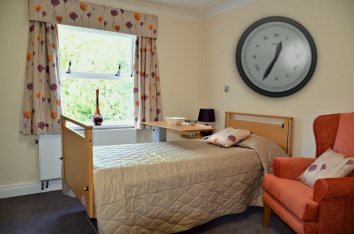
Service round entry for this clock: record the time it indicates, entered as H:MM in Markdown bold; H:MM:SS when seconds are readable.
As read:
**12:35**
